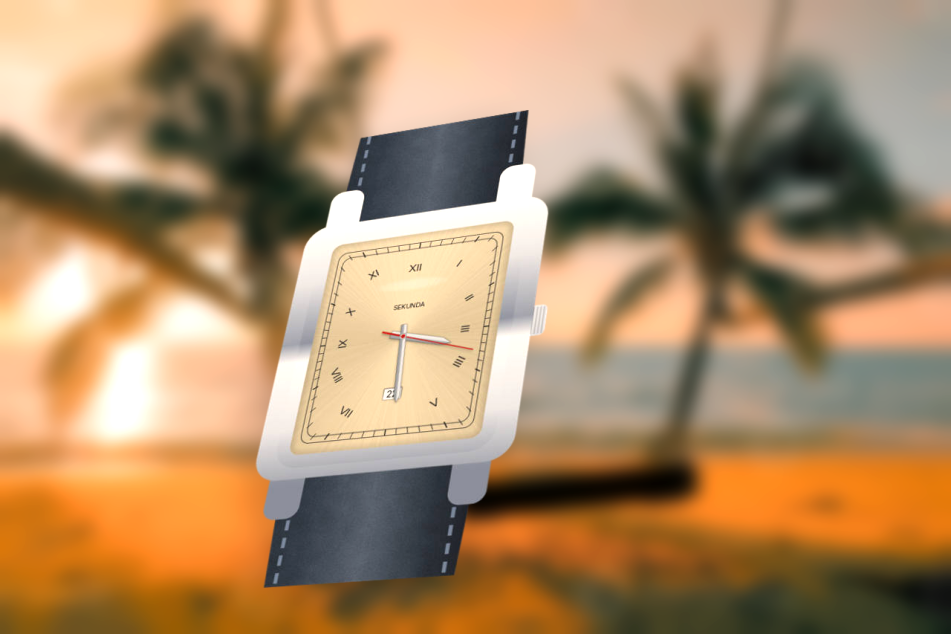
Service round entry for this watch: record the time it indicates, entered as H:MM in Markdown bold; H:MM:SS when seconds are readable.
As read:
**3:29:18**
